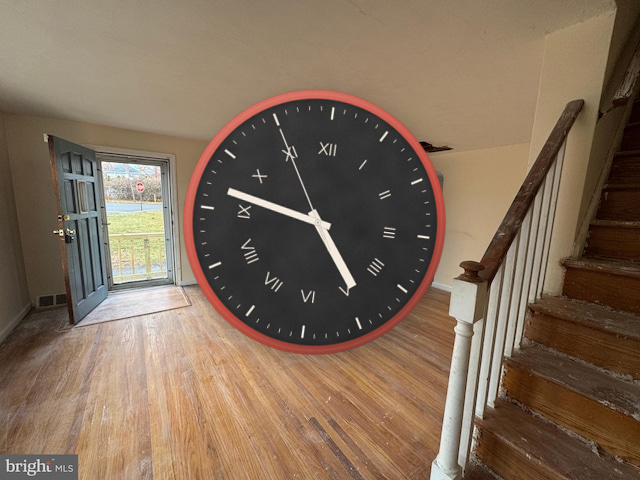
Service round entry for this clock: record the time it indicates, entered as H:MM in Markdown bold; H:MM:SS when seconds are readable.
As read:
**4:46:55**
